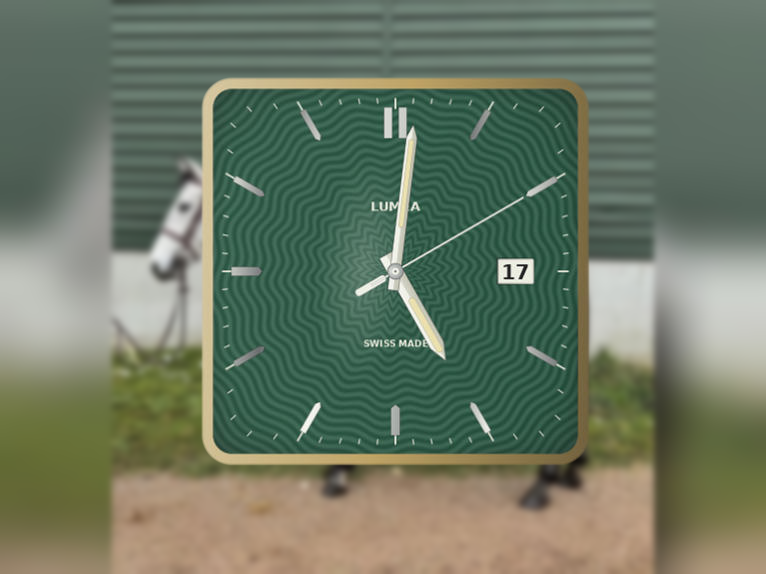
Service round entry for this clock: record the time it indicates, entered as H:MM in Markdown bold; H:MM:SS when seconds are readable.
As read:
**5:01:10**
